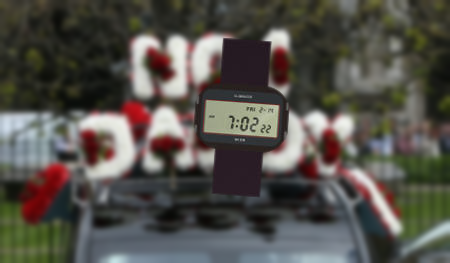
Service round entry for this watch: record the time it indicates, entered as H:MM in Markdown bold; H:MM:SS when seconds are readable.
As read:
**7:02:22**
